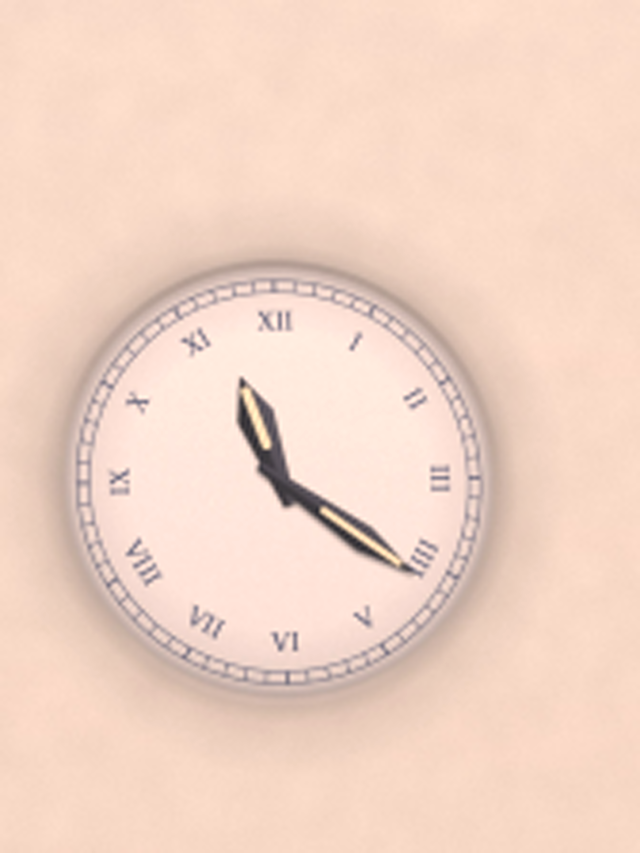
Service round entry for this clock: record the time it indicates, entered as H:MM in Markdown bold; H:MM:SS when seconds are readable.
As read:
**11:21**
